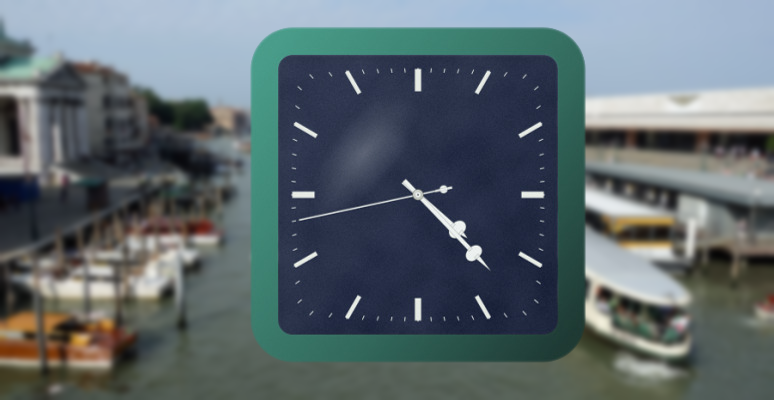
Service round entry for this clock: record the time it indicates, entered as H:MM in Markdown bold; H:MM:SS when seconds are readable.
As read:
**4:22:43**
